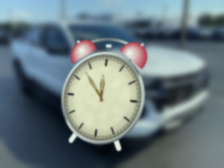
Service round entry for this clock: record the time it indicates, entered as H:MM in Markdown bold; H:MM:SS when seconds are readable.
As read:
**11:53**
